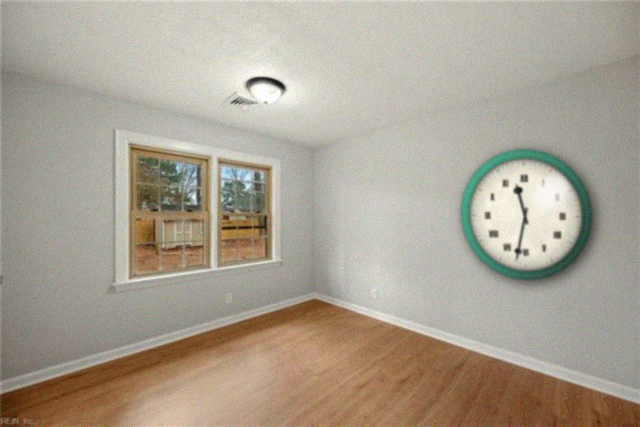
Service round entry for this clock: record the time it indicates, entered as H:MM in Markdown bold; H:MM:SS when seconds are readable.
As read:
**11:32**
